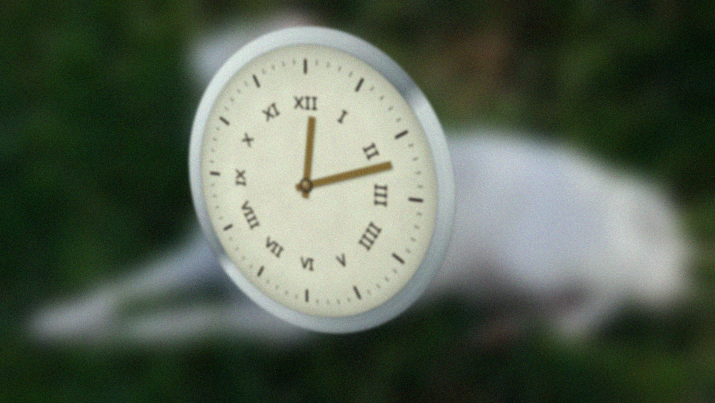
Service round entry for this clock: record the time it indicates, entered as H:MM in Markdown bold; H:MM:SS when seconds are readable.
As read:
**12:12**
